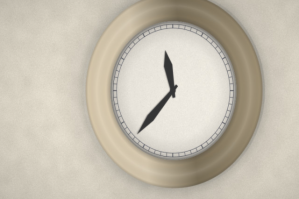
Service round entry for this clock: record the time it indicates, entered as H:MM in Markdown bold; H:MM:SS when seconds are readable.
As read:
**11:37**
